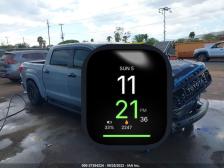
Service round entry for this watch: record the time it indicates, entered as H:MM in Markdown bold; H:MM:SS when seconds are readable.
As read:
**11:21**
